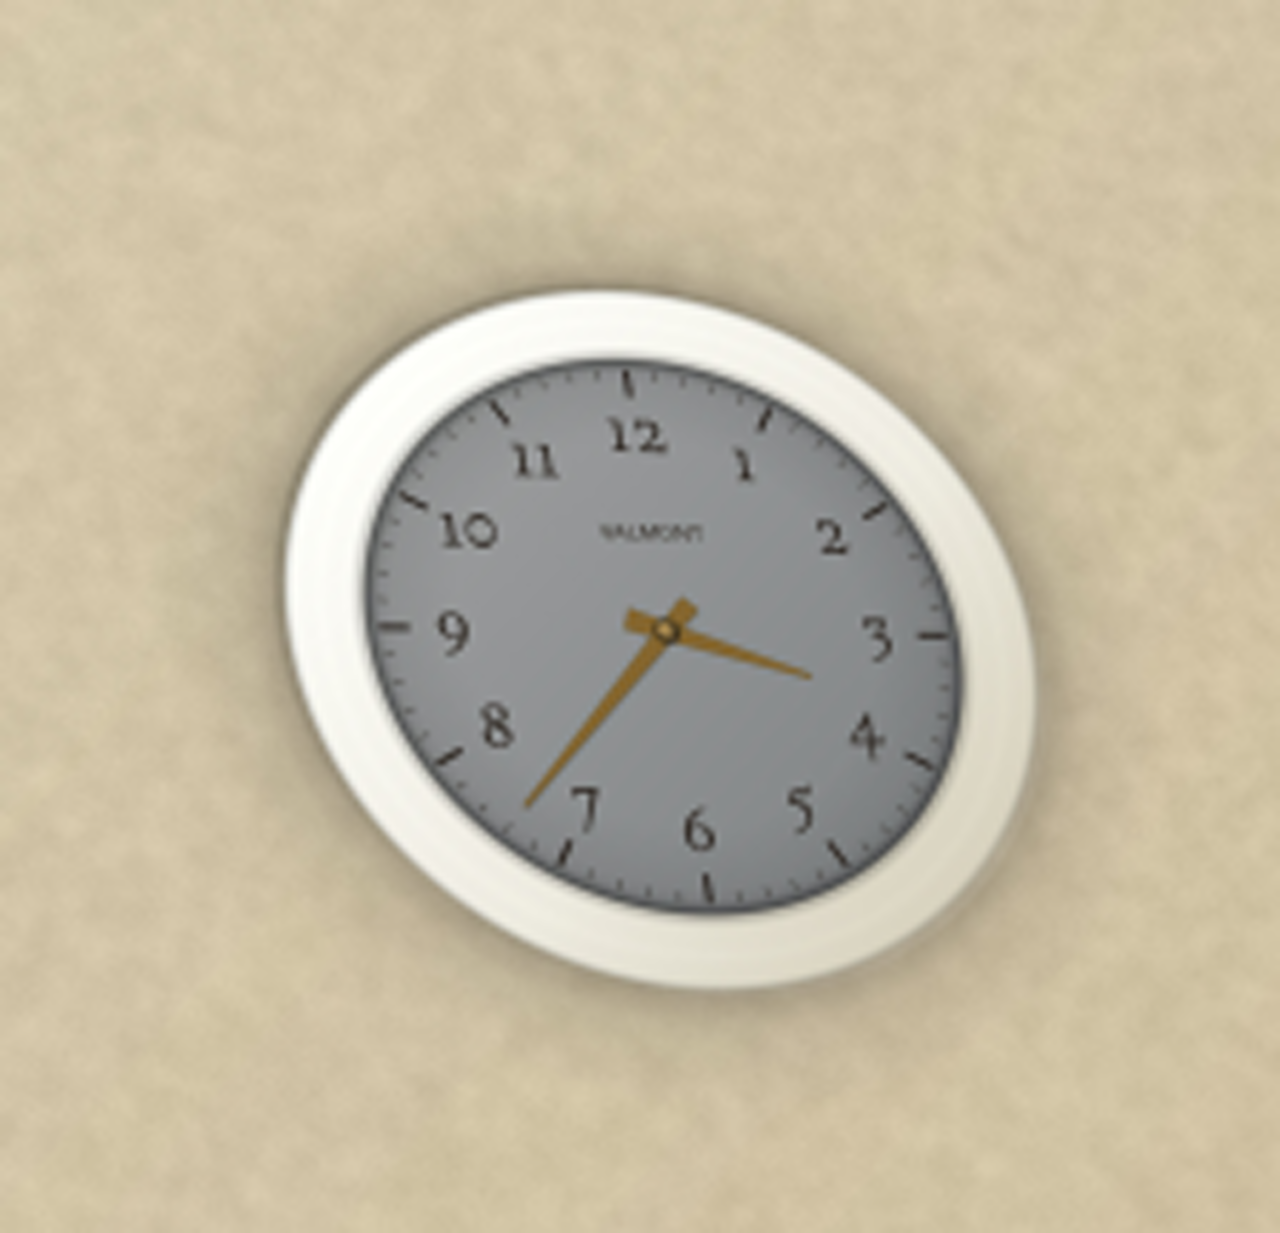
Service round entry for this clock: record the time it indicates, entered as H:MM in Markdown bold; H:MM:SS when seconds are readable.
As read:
**3:37**
